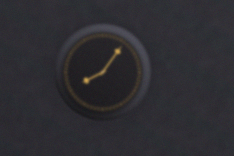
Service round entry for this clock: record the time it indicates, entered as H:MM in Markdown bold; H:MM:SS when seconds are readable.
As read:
**8:06**
